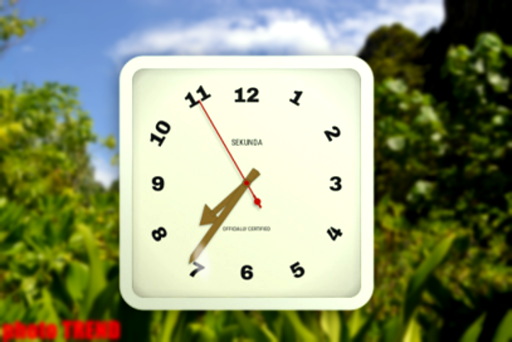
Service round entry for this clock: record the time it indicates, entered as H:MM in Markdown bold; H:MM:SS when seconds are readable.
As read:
**7:35:55**
